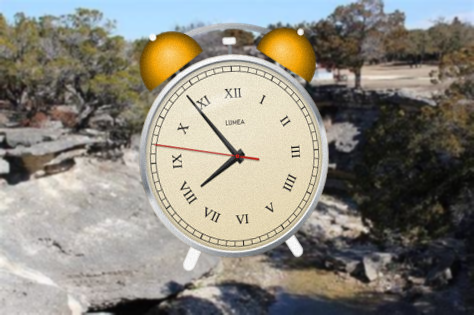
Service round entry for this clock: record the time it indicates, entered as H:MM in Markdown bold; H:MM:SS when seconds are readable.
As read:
**7:53:47**
